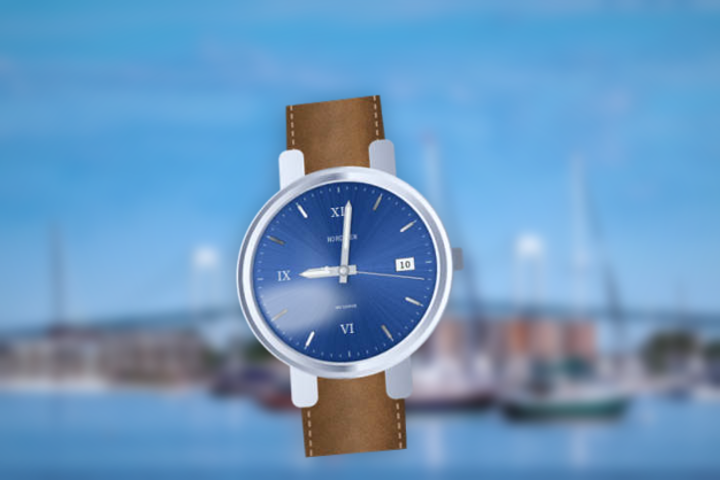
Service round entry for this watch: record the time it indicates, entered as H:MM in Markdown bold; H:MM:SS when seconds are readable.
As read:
**9:01:17**
